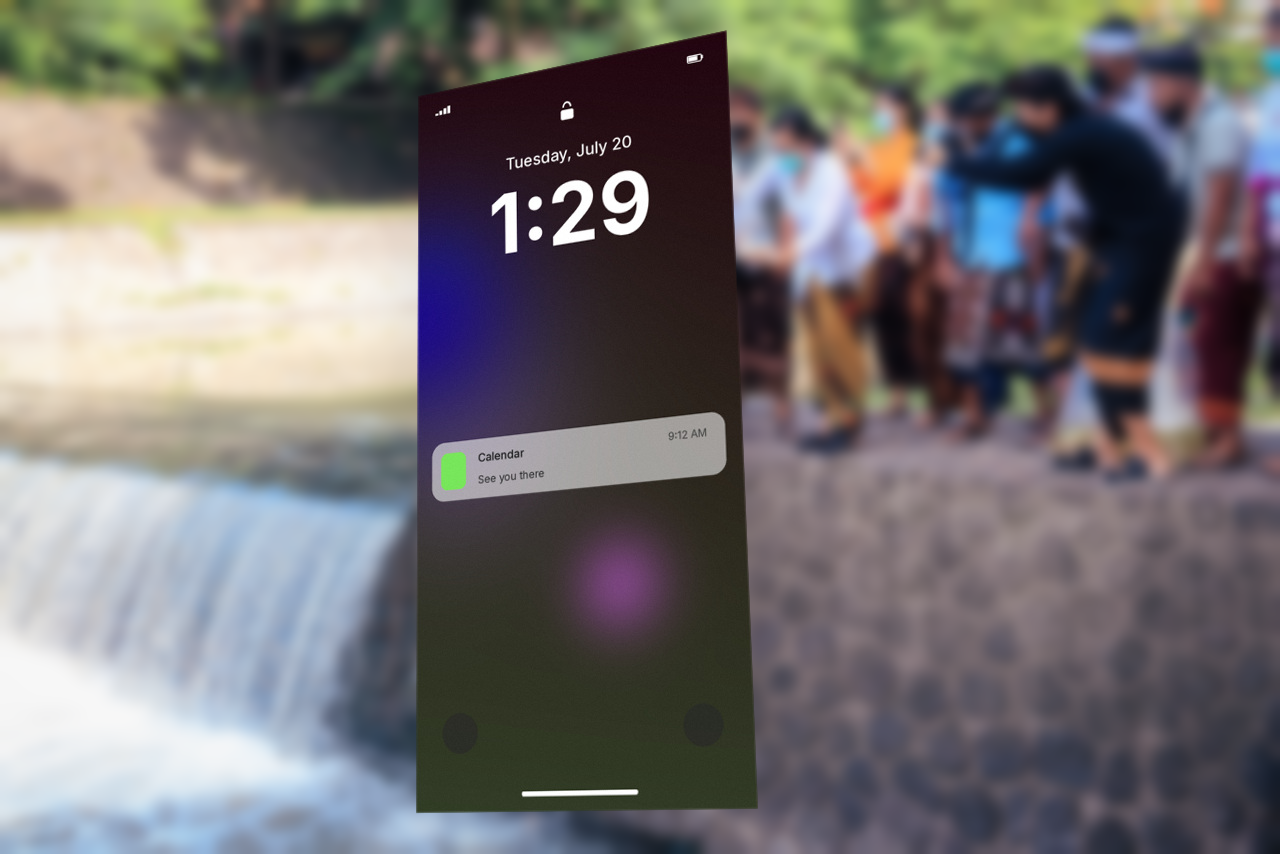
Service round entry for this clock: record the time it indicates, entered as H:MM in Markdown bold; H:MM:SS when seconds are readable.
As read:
**1:29**
